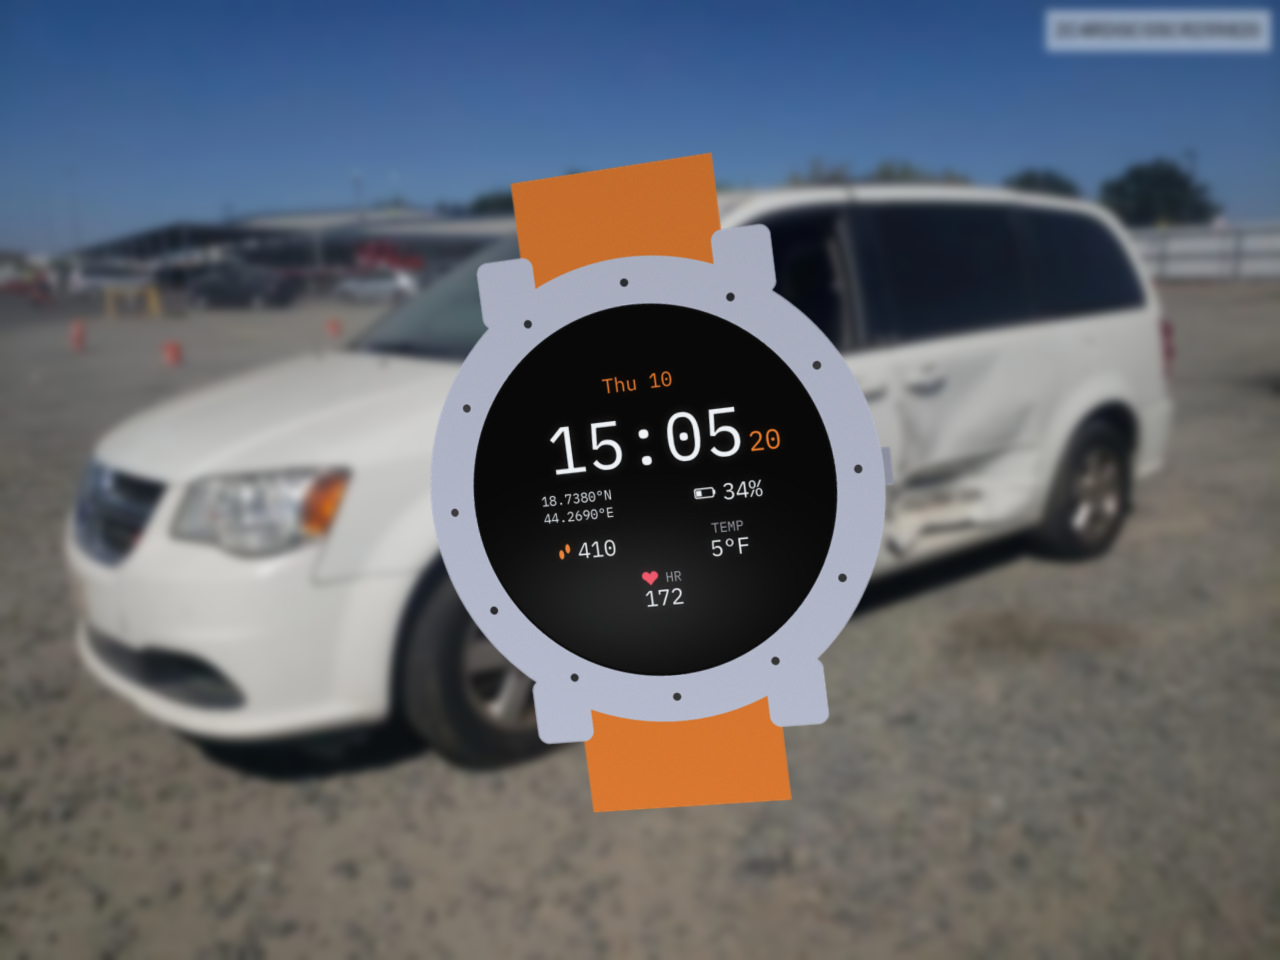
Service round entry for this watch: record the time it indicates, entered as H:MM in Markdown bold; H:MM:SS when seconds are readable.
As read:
**15:05:20**
